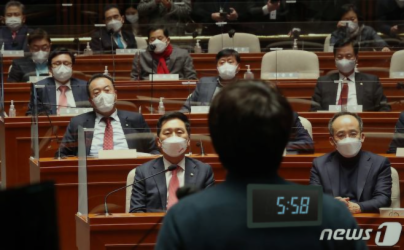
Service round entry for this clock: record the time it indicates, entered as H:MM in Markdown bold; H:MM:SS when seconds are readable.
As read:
**5:58**
